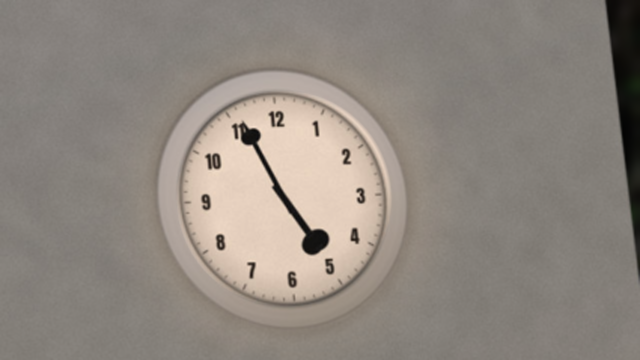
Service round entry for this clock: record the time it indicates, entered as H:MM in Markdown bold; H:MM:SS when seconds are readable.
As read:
**4:56**
